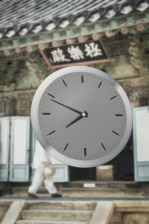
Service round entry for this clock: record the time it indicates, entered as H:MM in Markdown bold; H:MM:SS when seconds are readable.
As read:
**7:49**
